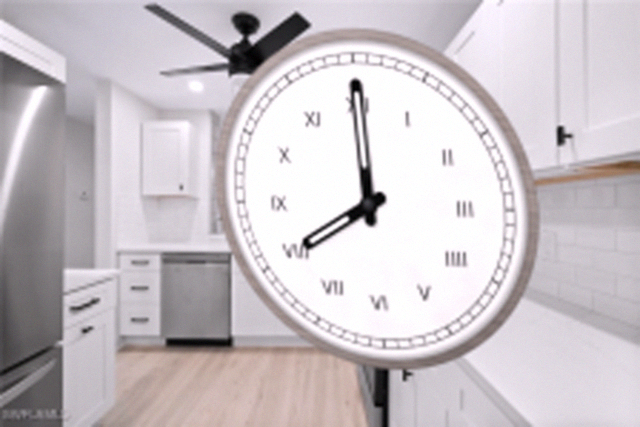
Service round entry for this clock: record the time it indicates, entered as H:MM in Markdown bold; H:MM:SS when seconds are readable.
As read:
**8:00**
